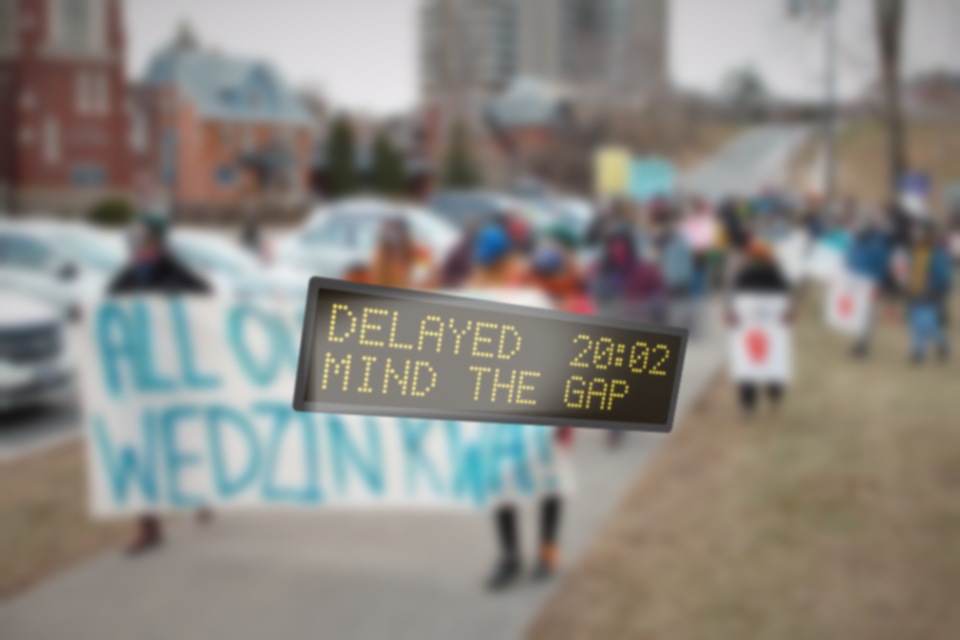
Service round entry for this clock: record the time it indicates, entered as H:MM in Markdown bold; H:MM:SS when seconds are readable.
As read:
**20:02**
